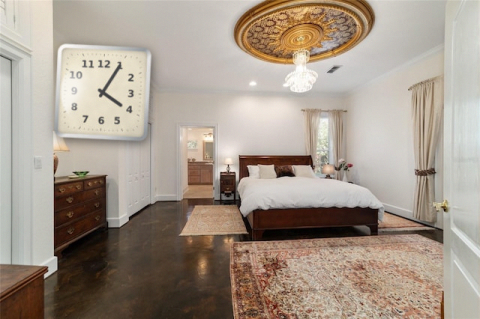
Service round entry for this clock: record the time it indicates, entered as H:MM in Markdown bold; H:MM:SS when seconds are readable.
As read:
**4:05**
